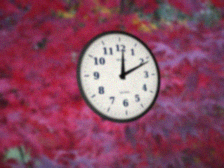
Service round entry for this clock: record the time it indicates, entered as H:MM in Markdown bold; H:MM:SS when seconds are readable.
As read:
**12:11**
